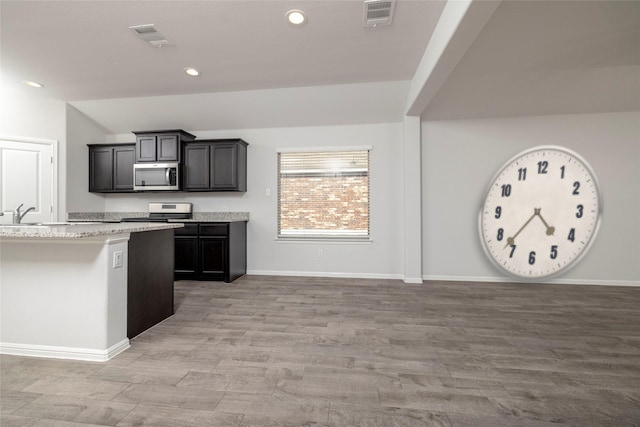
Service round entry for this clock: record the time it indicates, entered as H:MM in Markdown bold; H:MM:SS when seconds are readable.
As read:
**4:37**
